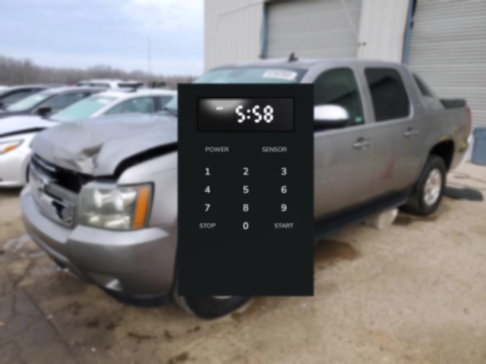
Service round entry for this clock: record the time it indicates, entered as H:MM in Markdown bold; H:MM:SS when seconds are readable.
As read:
**5:58**
